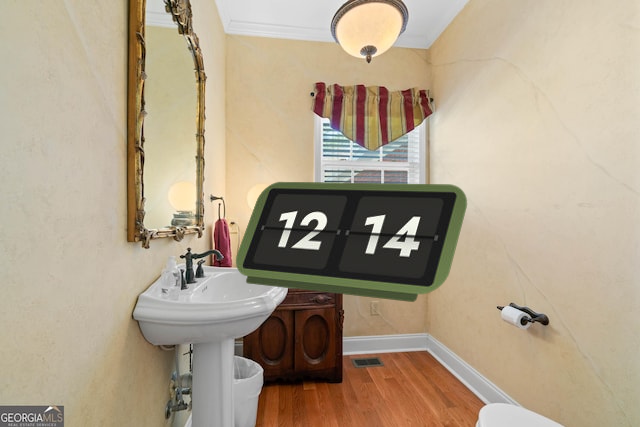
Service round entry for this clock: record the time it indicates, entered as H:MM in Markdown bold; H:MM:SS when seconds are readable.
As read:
**12:14**
